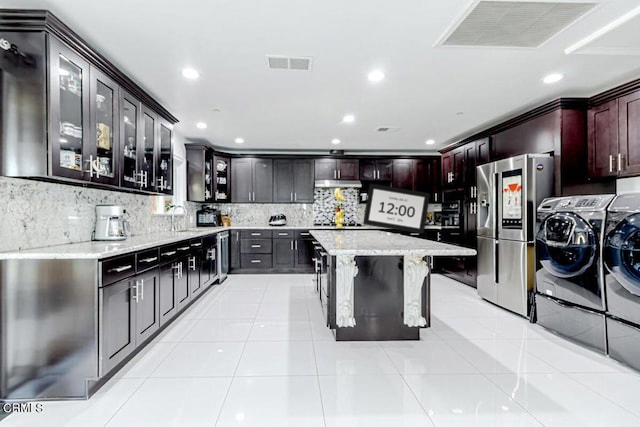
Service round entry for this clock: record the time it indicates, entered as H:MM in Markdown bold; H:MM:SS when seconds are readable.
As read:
**12:00**
